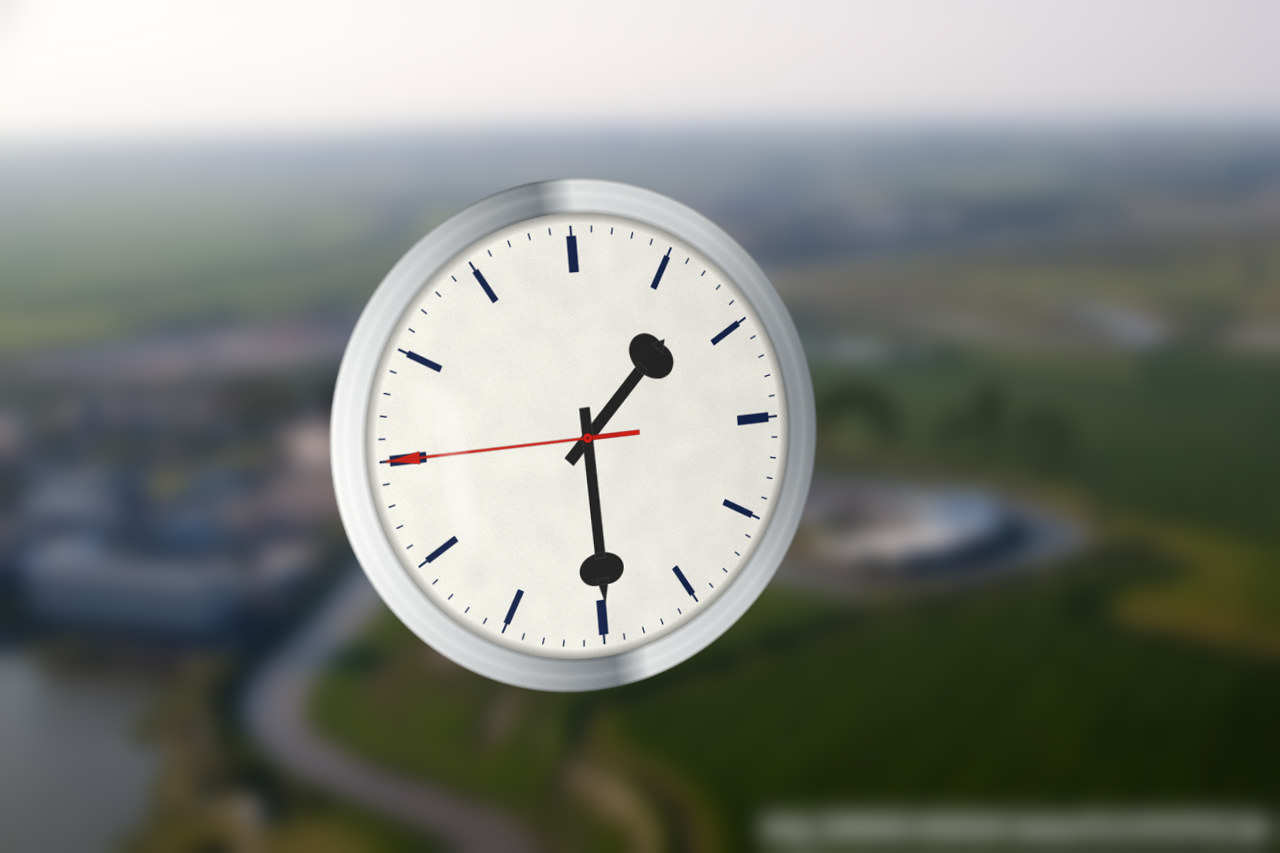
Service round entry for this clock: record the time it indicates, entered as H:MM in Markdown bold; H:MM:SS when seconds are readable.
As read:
**1:29:45**
